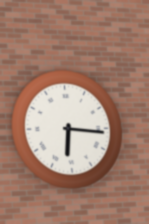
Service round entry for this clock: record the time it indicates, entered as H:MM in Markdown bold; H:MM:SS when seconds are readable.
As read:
**6:16**
